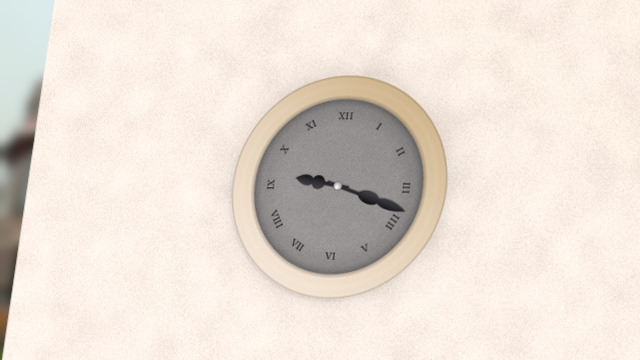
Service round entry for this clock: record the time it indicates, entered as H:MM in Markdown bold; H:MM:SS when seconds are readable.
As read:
**9:18**
